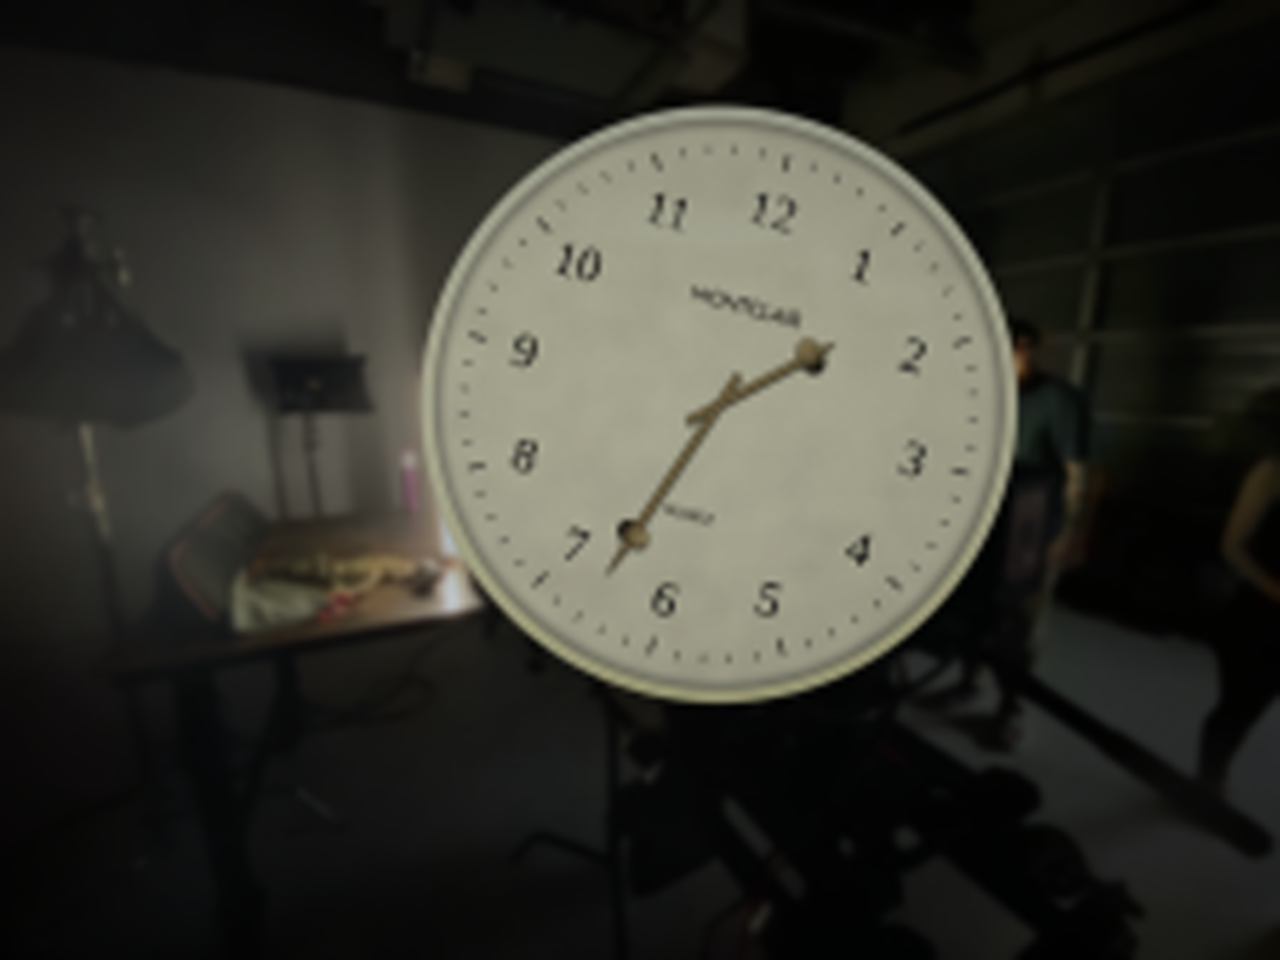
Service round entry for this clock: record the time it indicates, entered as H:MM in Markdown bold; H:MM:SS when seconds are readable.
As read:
**1:33**
